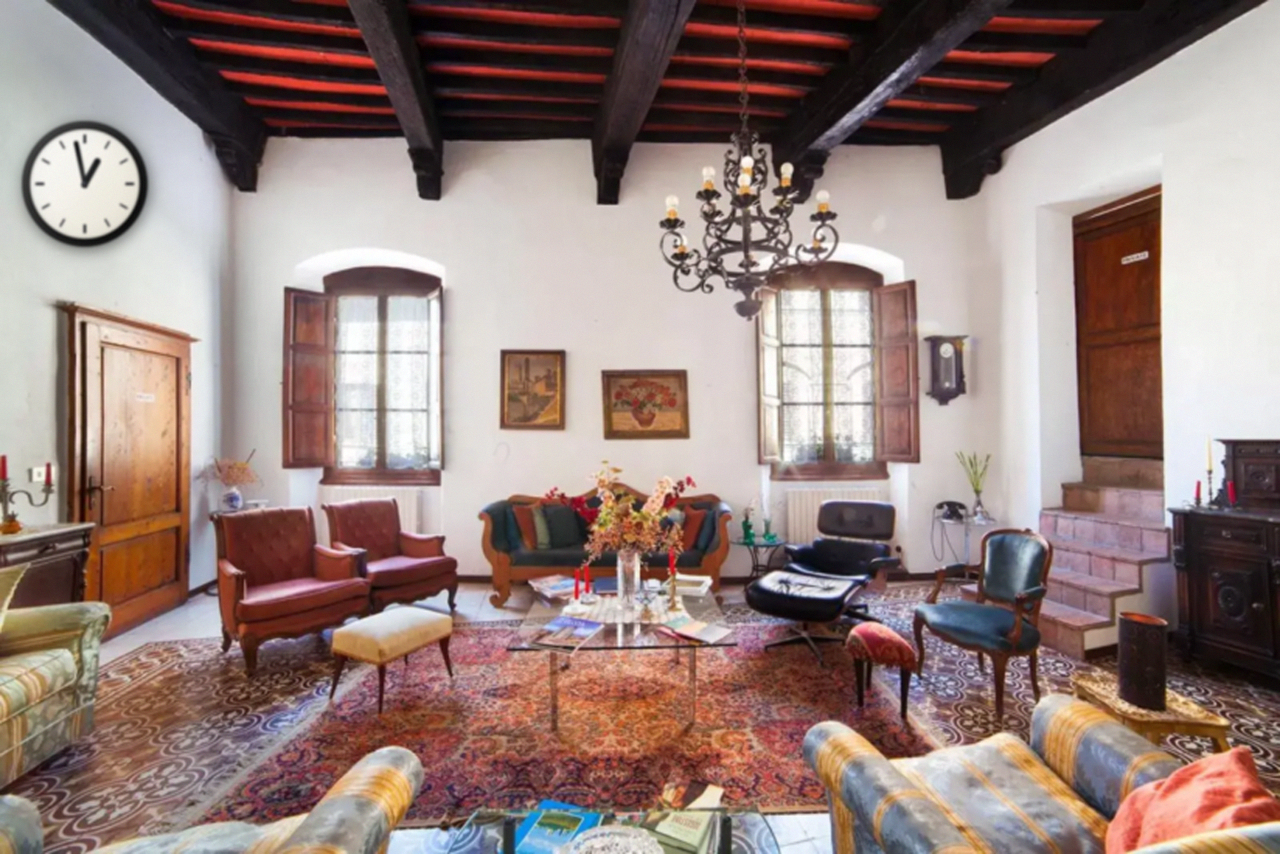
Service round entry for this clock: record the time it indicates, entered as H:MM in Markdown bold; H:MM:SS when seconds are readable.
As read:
**12:58**
